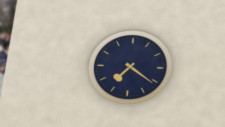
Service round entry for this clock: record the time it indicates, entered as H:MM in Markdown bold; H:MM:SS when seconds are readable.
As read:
**7:21**
